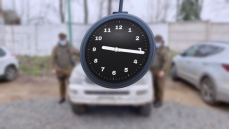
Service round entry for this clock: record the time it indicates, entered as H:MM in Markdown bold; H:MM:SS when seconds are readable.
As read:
**9:16**
